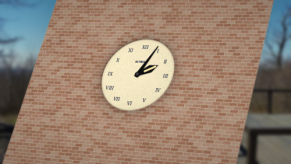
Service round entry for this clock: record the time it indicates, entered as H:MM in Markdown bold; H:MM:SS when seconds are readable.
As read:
**2:04**
